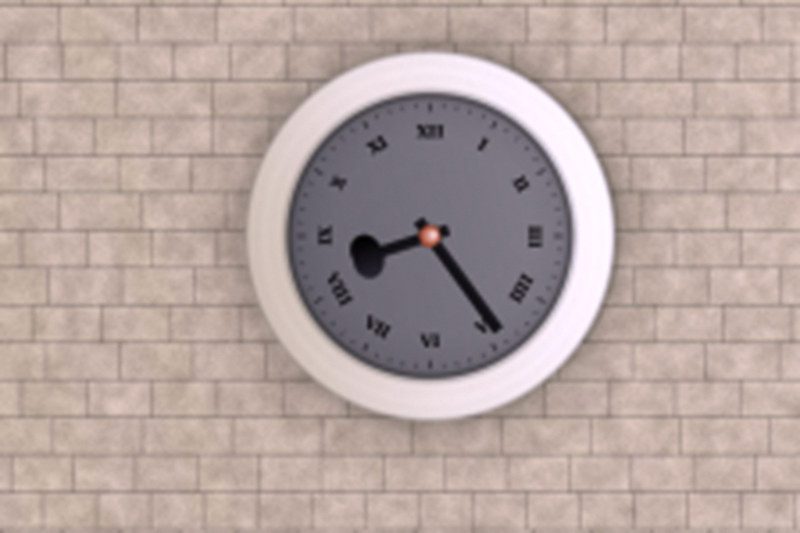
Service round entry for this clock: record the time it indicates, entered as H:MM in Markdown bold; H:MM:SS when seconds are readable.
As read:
**8:24**
